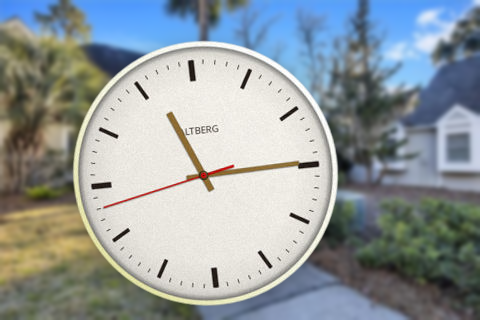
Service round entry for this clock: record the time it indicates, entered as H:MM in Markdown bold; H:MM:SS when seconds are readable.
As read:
**11:14:43**
